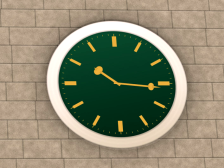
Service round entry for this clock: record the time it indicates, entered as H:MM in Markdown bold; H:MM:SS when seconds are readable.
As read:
**10:16**
